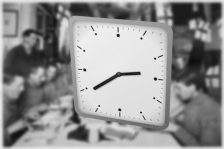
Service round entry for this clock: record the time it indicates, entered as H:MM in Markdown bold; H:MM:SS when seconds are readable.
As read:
**2:39**
